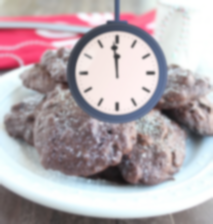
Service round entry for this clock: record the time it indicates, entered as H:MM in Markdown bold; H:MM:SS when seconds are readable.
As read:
**11:59**
